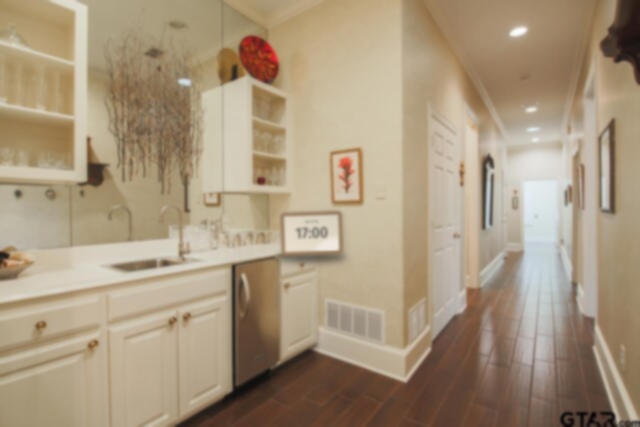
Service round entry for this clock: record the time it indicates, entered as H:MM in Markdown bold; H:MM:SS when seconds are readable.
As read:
**17:00**
